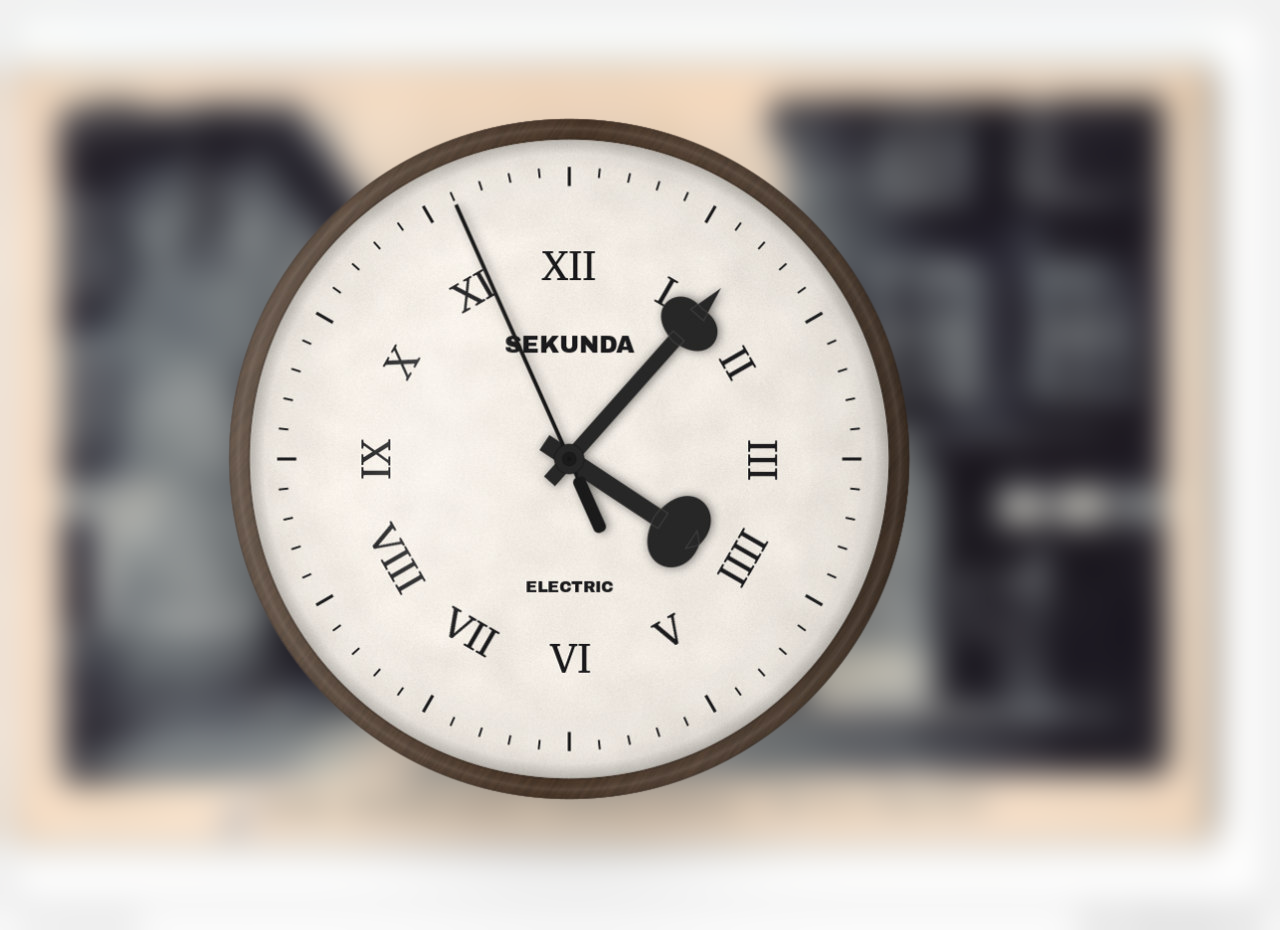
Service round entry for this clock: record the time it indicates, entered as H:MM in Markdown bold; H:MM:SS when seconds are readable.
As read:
**4:06:56**
